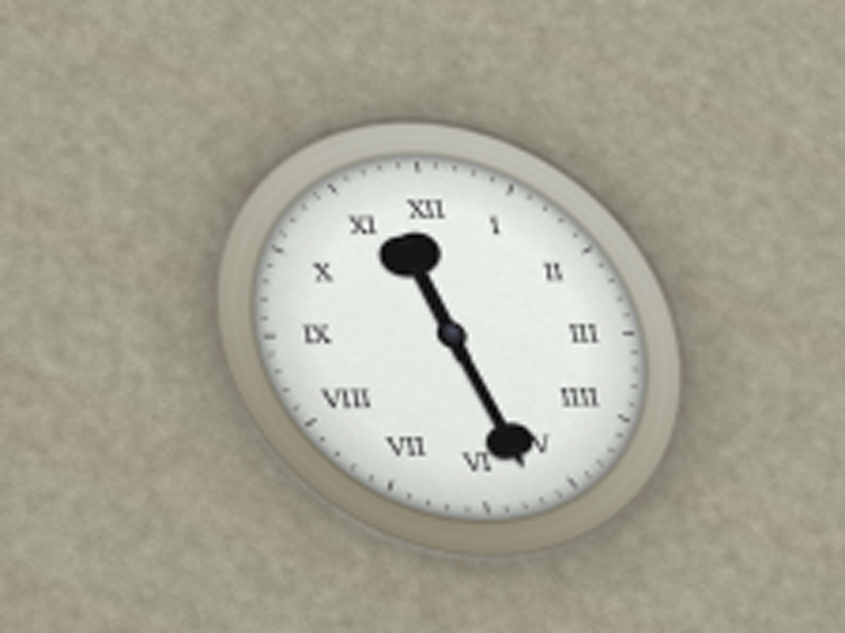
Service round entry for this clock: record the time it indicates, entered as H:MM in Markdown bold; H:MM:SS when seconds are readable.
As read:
**11:27**
